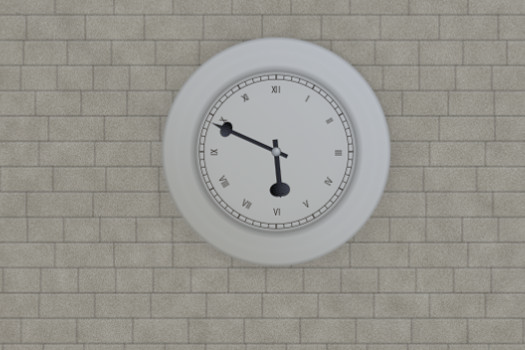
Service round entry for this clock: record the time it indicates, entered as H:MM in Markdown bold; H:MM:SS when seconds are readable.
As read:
**5:49**
